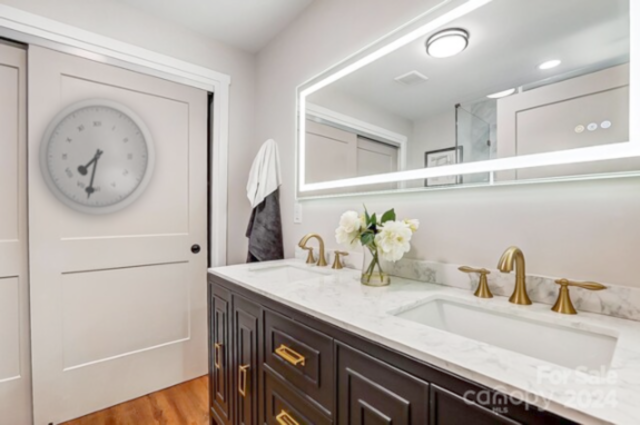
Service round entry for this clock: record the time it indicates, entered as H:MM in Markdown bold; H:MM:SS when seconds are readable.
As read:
**7:32**
